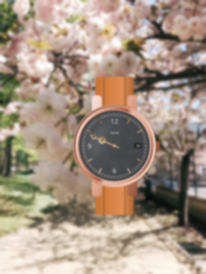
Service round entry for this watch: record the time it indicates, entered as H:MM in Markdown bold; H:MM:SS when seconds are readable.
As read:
**9:49**
